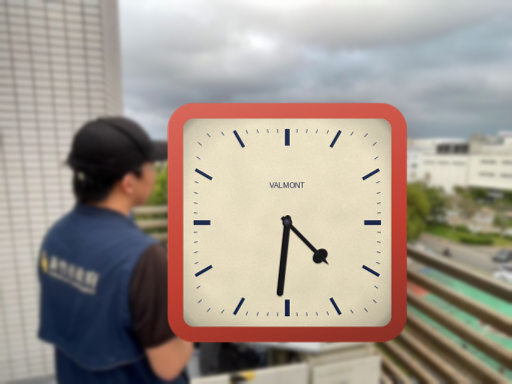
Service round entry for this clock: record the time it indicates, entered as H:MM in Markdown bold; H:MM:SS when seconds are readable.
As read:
**4:31**
